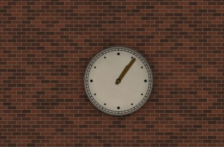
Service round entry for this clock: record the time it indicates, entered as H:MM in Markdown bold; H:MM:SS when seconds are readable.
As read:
**1:06**
